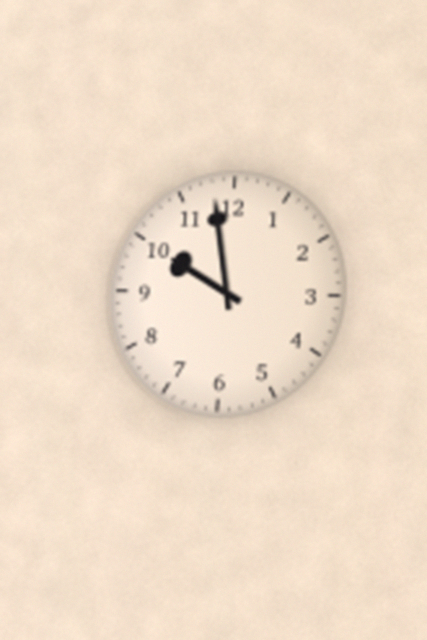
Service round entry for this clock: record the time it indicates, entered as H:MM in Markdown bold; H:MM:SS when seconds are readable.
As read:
**9:58**
